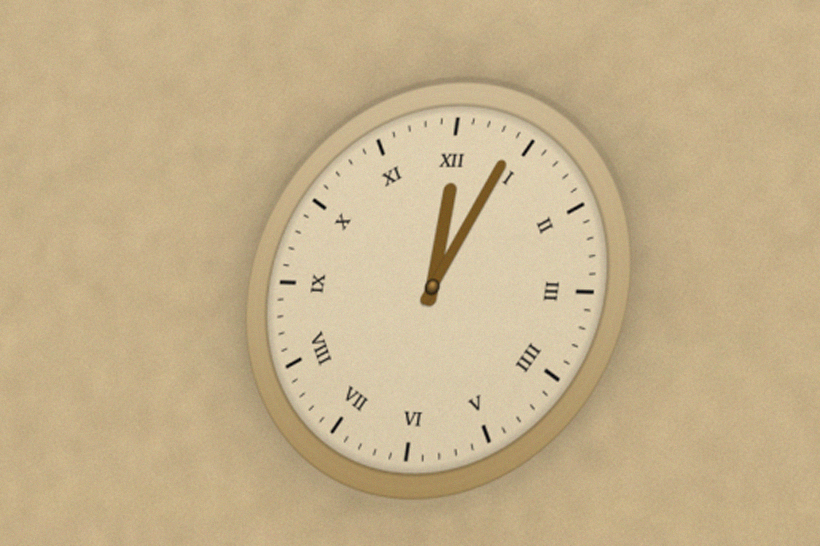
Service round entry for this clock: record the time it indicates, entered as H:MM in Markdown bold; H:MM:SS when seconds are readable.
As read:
**12:04**
